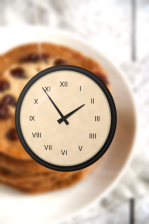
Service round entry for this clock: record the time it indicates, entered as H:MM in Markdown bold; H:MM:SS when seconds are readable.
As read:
**1:54**
